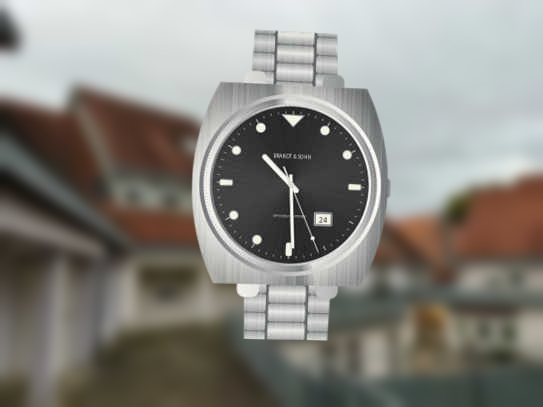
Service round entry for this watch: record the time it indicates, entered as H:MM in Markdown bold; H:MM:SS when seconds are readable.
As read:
**10:29:26**
